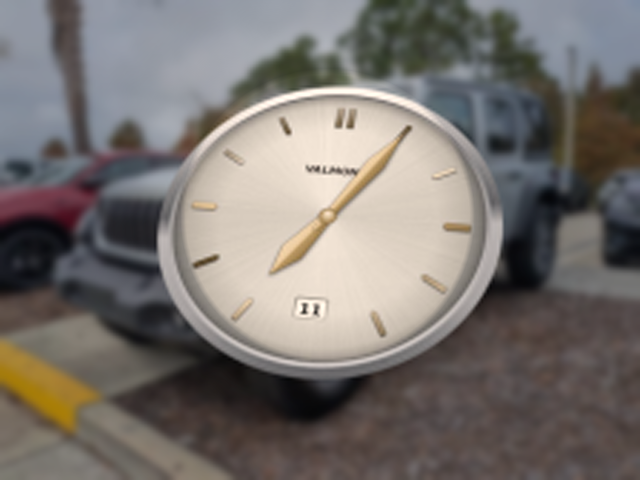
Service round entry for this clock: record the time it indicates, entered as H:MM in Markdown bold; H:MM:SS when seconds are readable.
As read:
**7:05**
